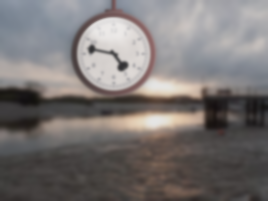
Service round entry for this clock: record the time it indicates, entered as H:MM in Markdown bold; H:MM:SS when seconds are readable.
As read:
**4:47**
